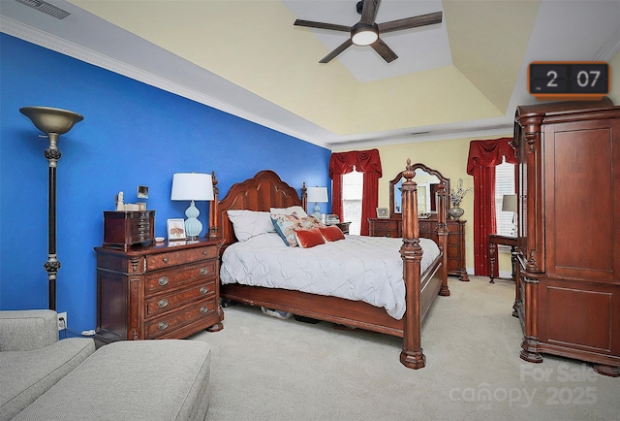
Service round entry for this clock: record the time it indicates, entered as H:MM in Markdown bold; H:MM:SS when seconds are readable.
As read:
**2:07**
